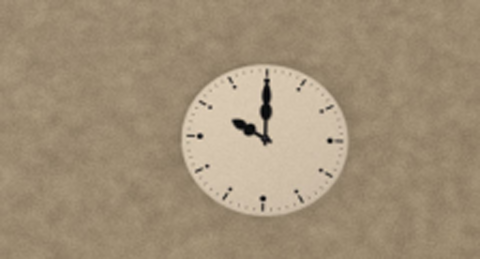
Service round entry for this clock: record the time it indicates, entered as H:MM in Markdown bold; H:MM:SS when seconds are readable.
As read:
**10:00**
